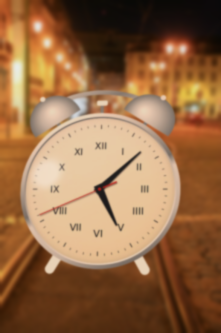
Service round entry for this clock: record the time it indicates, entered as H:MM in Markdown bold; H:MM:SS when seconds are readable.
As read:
**5:07:41**
